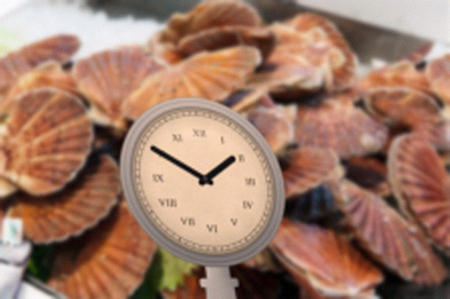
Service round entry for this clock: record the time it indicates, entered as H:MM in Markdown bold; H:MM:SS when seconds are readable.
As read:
**1:50**
